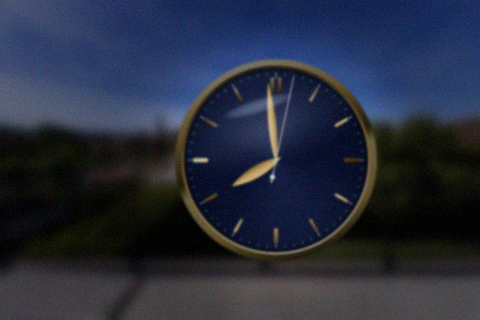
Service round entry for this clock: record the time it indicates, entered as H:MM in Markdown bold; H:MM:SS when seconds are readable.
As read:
**7:59:02**
